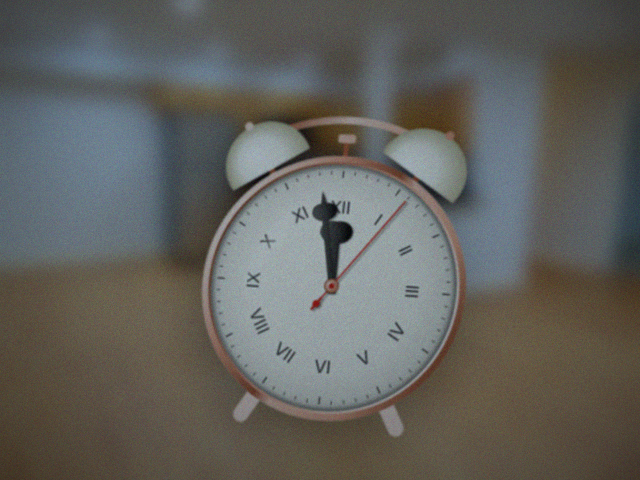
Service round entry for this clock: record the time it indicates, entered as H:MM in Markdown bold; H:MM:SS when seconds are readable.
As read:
**11:58:06**
